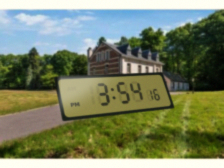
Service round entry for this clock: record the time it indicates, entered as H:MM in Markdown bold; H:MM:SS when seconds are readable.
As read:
**3:54:16**
